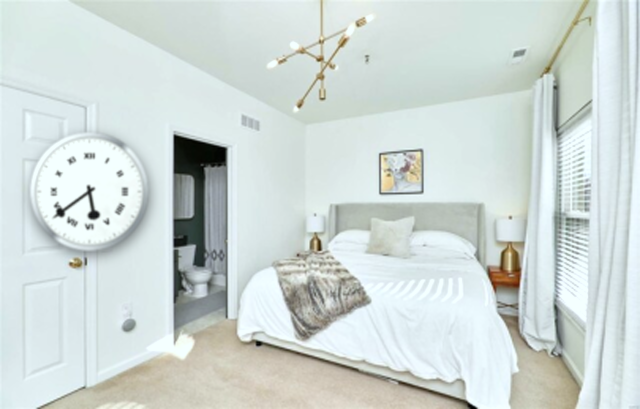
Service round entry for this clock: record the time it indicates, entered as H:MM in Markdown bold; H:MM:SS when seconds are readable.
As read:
**5:39**
